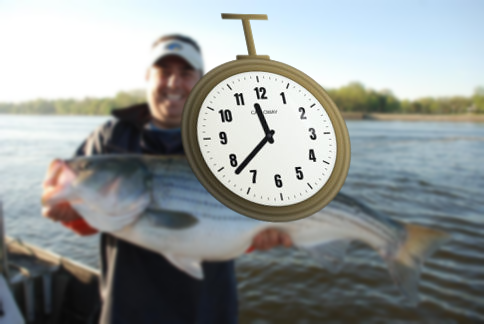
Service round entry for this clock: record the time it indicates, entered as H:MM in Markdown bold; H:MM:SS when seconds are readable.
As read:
**11:38**
